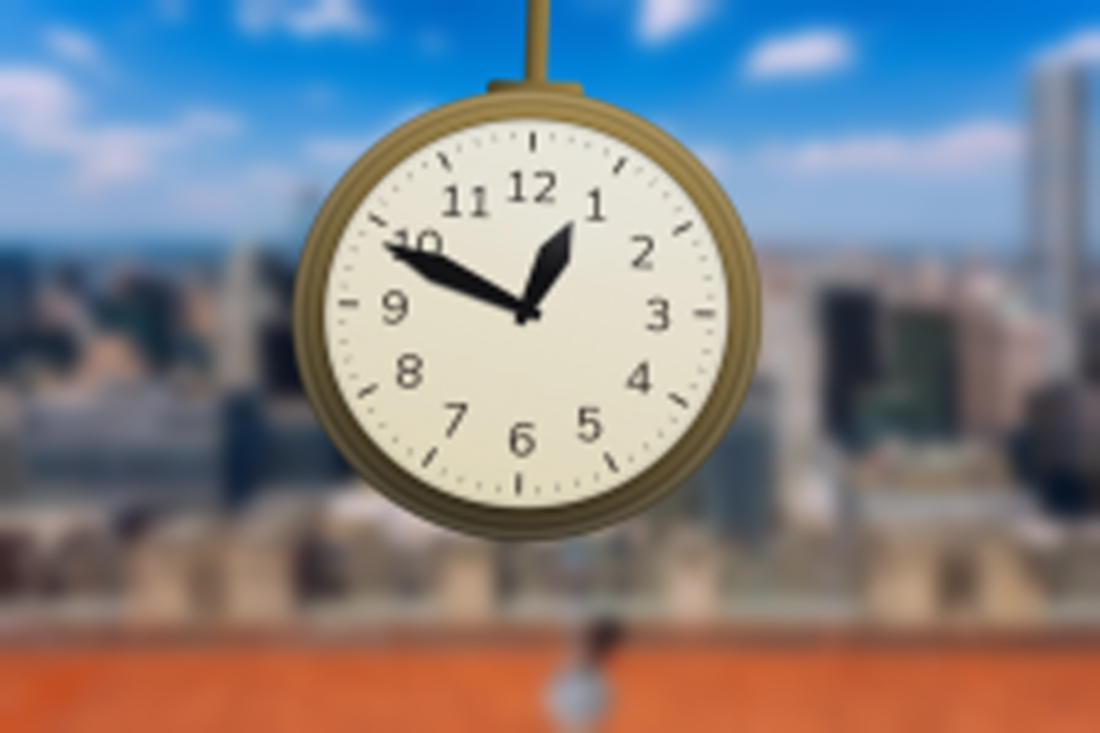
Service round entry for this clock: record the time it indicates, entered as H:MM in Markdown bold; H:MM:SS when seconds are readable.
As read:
**12:49**
